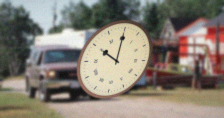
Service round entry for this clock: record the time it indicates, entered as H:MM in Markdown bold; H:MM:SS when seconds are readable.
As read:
**10:00**
